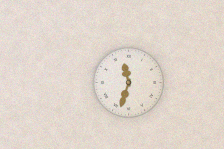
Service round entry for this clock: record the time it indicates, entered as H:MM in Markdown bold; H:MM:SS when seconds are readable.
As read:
**11:33**
